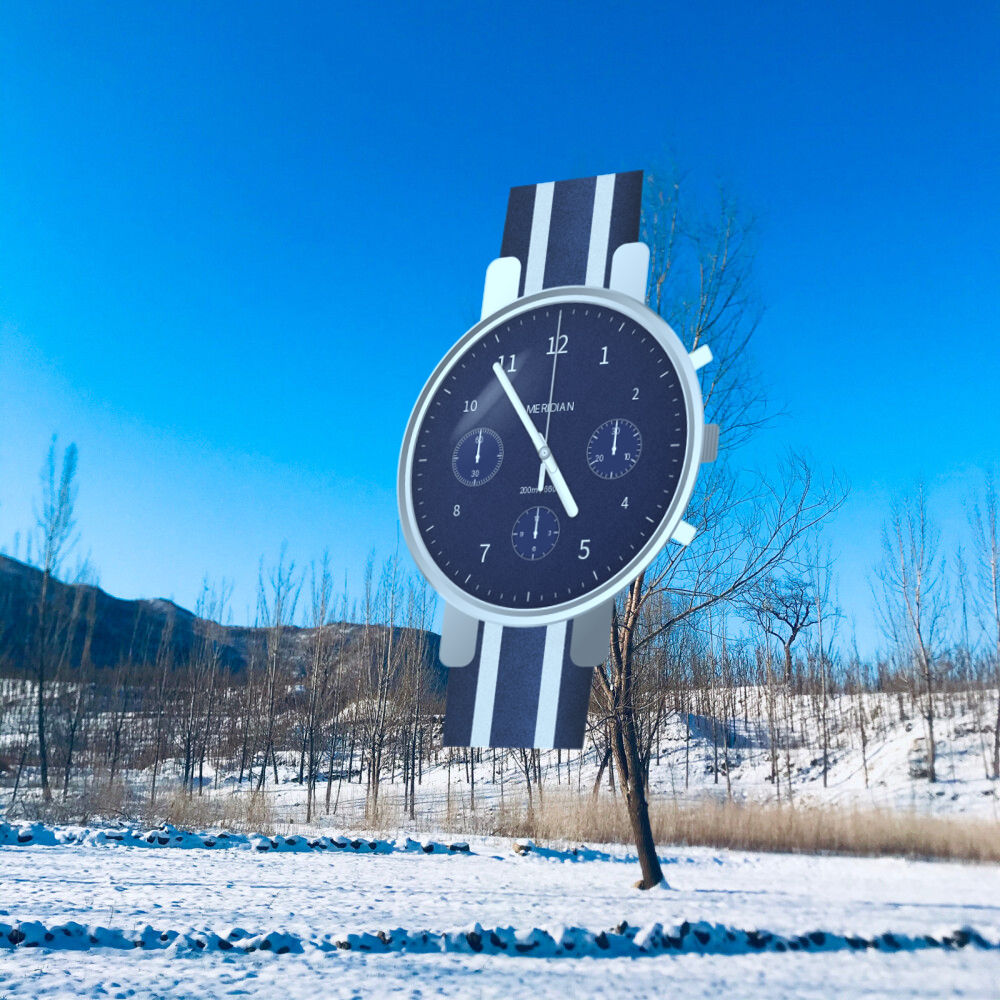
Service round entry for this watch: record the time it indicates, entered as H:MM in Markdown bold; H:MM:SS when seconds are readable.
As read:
**4:54**
